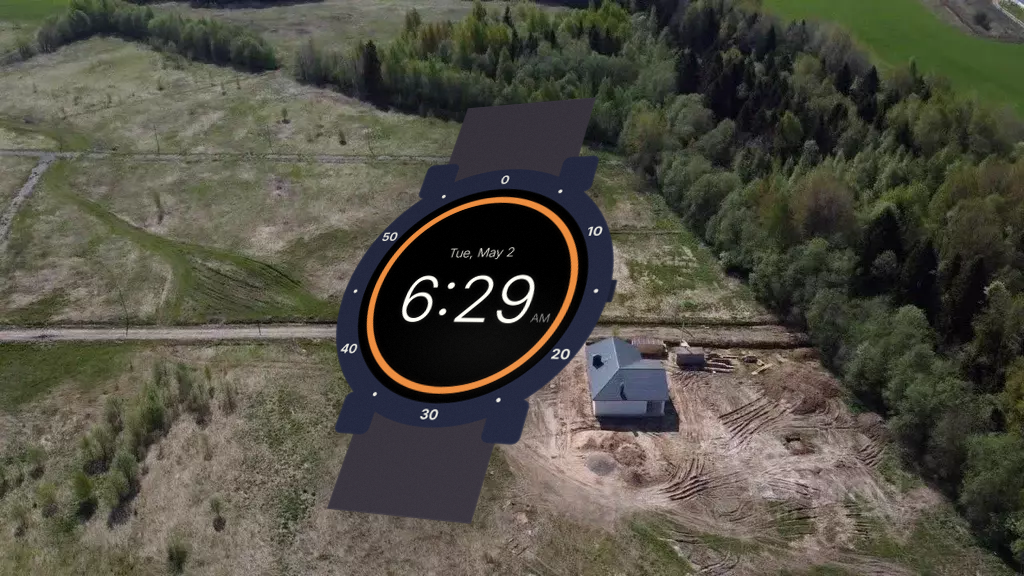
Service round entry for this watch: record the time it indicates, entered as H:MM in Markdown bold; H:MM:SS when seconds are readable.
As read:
**6:29**
